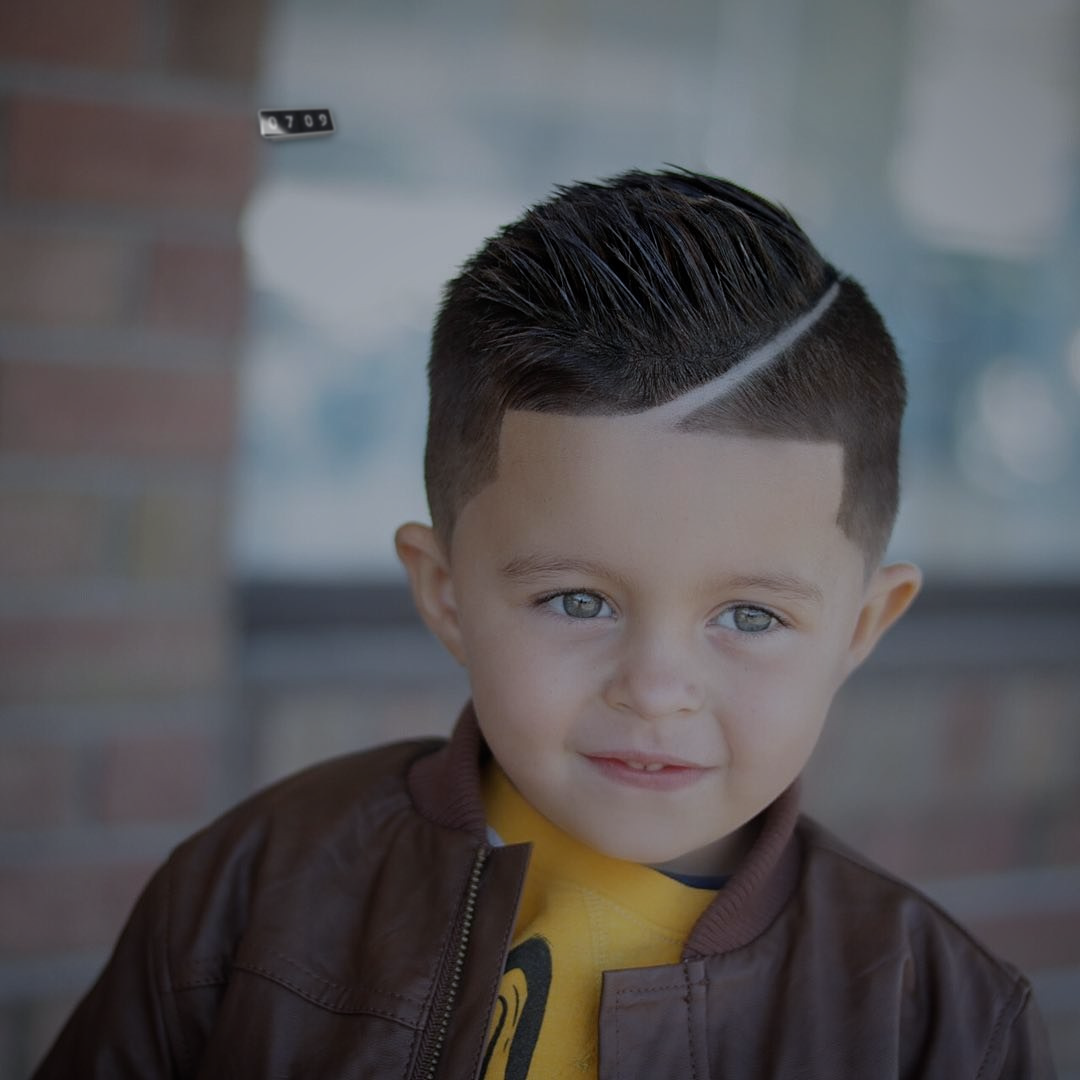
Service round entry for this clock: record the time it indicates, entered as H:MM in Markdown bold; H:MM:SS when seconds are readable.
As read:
**7:09**
